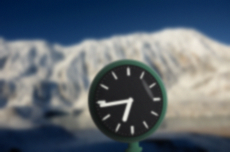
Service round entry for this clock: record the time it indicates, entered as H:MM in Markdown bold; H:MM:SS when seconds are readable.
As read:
**6:44**
